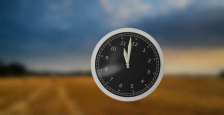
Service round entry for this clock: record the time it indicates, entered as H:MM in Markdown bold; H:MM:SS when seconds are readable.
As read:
**10:58**
